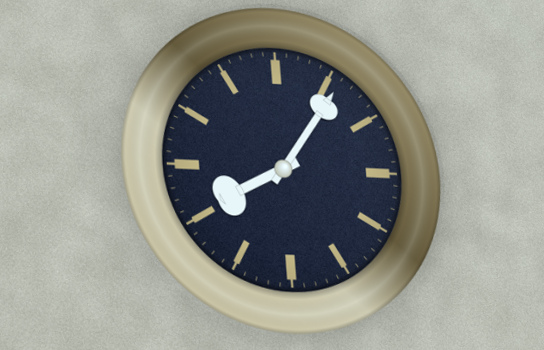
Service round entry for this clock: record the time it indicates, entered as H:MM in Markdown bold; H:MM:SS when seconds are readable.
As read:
**8:06**
